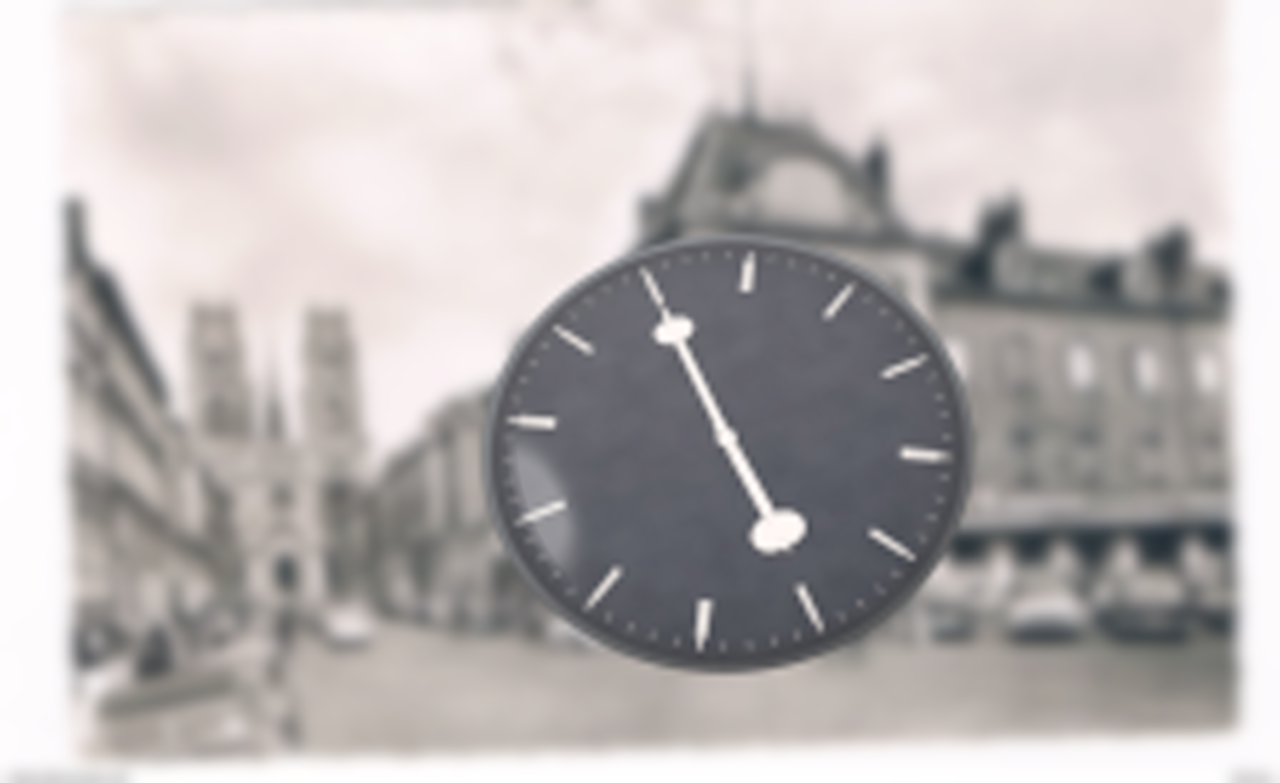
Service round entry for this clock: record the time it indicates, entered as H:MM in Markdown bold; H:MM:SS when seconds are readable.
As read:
**4:55**
